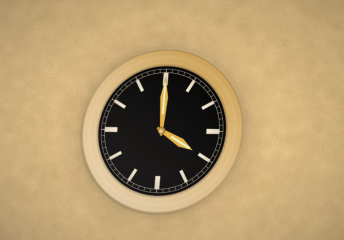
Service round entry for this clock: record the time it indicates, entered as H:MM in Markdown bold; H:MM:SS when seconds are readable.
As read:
**4:00**
